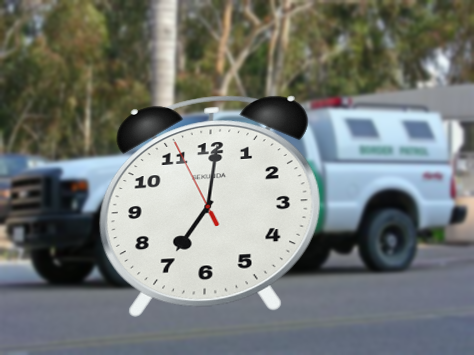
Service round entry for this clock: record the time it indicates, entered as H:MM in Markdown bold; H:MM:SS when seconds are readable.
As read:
**7:00:56**
